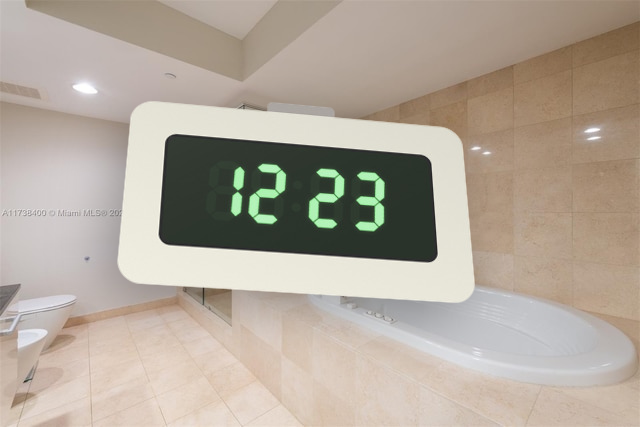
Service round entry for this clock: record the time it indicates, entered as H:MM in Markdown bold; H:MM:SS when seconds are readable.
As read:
**12:23**
